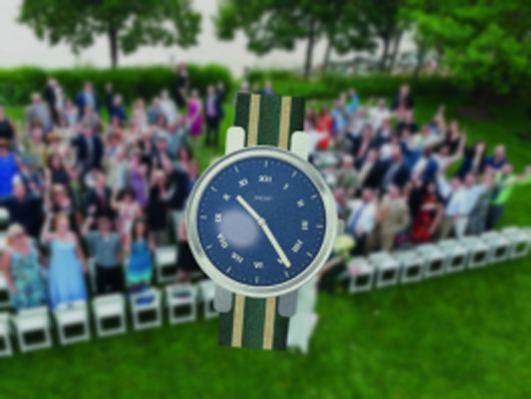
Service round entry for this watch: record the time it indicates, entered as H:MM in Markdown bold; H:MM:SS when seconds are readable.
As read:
**10:24**
